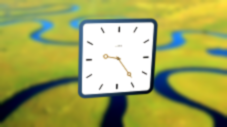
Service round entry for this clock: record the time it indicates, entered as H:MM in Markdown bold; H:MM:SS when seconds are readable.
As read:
**9:24**
